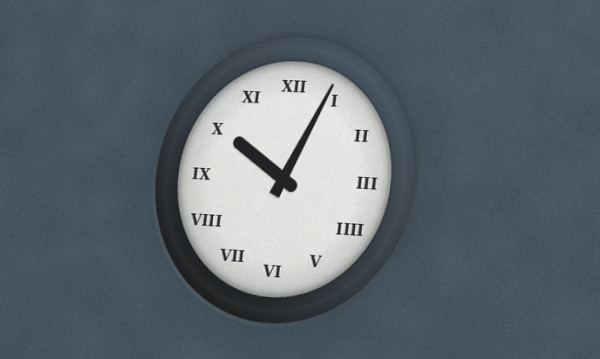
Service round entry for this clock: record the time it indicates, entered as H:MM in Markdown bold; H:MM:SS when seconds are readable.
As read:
**10:04**
